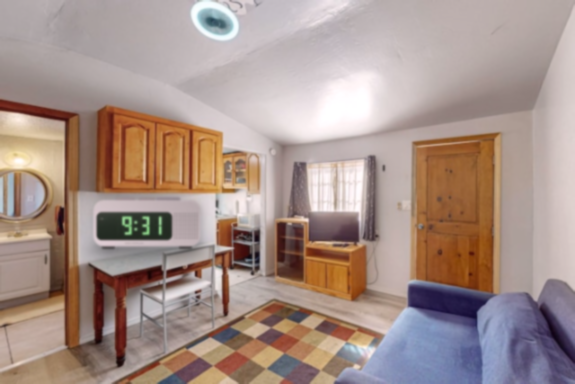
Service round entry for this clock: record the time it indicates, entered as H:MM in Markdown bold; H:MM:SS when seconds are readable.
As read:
**9:31**
